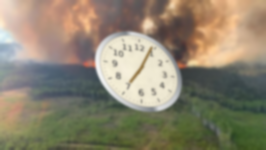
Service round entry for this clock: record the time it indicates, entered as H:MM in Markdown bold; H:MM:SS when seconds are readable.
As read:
**7:04**
